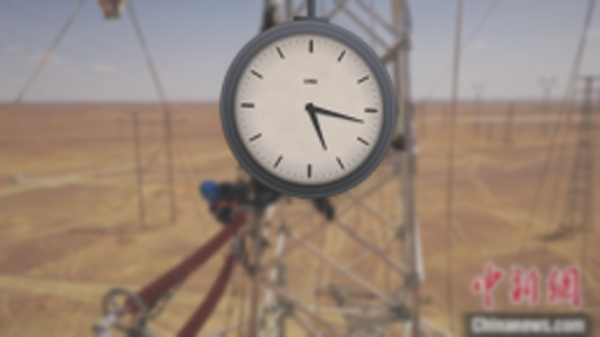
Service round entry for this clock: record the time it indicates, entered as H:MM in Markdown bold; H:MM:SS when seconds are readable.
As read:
**5:17**
